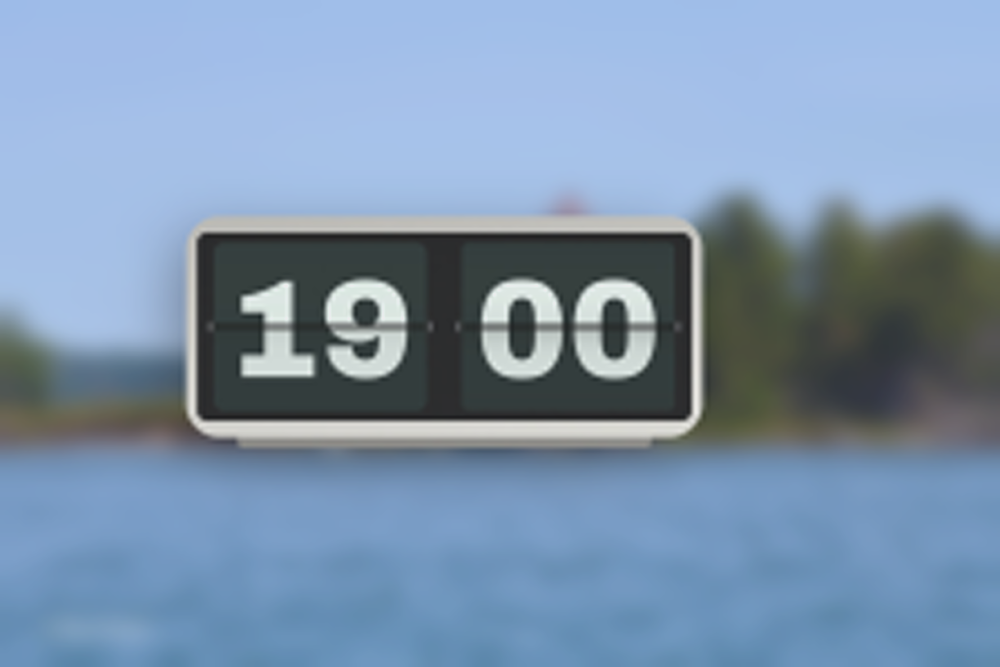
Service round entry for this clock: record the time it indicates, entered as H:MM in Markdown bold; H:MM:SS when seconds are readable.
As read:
**19:00**
